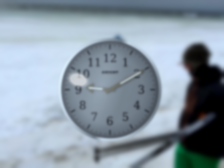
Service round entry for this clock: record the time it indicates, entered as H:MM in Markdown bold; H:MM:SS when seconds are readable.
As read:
**9:10**
